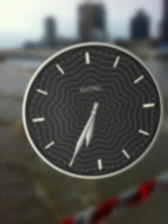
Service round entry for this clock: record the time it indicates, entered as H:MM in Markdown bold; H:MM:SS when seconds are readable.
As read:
**6:35**
